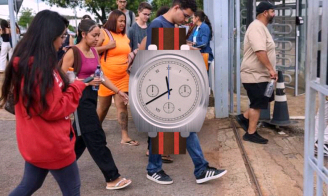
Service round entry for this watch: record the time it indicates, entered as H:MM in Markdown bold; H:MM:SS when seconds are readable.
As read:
**11:40**
